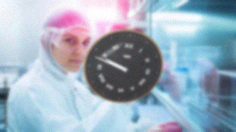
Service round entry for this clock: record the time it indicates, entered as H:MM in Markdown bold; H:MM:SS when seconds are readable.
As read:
**9:48**
